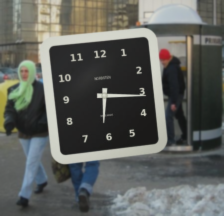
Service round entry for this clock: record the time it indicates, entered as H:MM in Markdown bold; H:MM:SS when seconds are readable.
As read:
**6:16**
